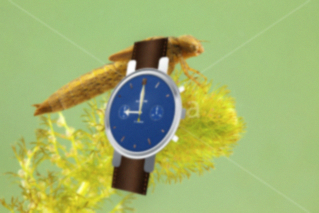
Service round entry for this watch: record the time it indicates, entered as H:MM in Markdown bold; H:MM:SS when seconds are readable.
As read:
**9:00**
